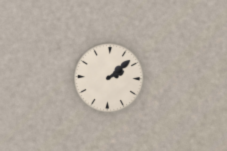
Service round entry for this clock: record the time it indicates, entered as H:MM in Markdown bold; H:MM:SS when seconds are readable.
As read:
**2:08**
